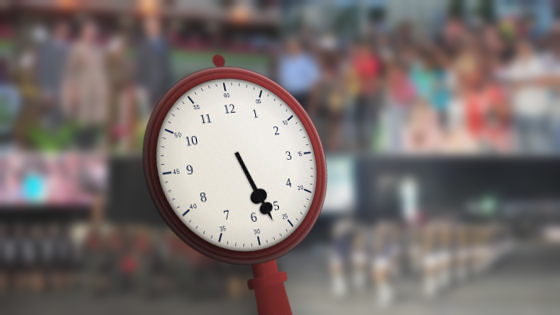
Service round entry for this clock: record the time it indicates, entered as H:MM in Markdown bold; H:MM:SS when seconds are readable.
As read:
**5:27**
